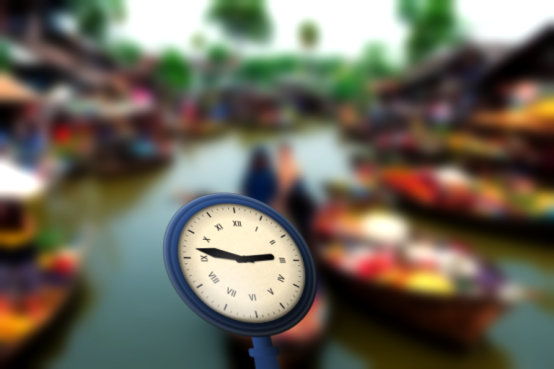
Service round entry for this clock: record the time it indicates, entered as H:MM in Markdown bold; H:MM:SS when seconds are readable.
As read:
**2:47**
